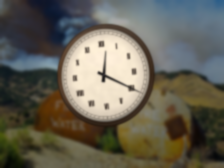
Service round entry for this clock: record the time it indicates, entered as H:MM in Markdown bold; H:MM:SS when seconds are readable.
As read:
**12:20**
